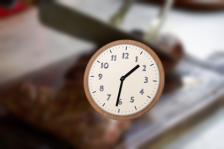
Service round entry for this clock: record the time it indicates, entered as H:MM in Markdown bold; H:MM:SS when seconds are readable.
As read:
**1:31**
